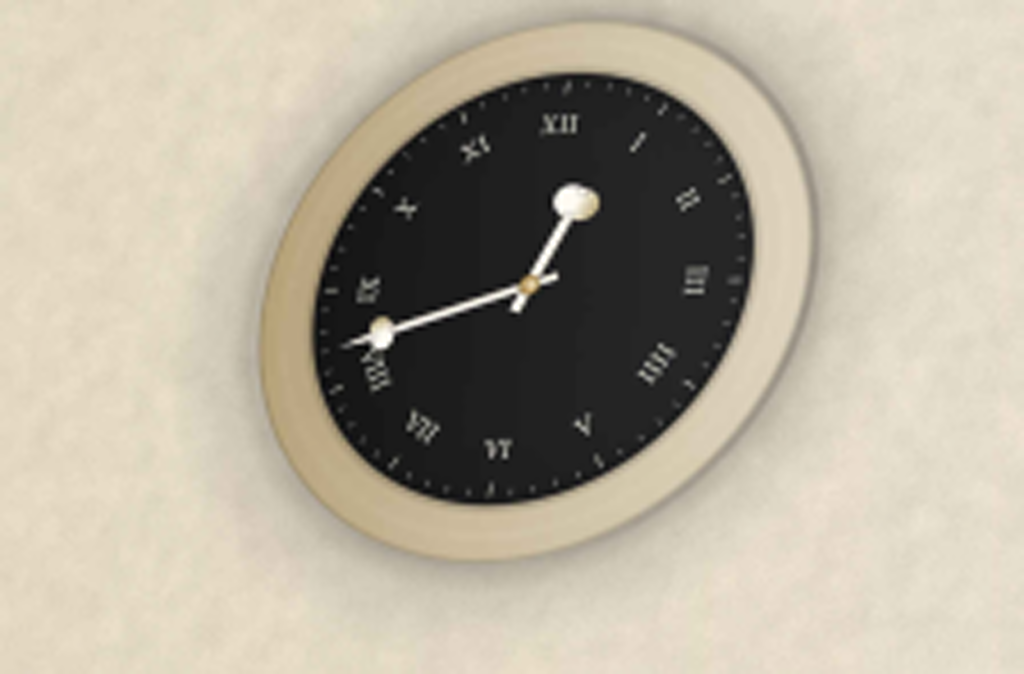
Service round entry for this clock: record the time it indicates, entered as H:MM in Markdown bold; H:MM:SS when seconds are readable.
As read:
**12:42**
